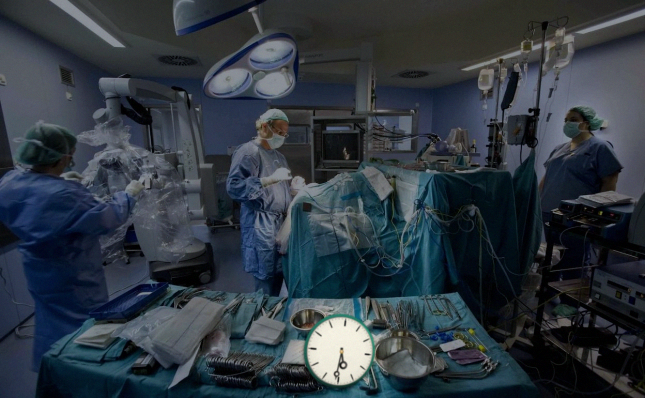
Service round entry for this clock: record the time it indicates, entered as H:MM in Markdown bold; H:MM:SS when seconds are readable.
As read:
**5:31**
